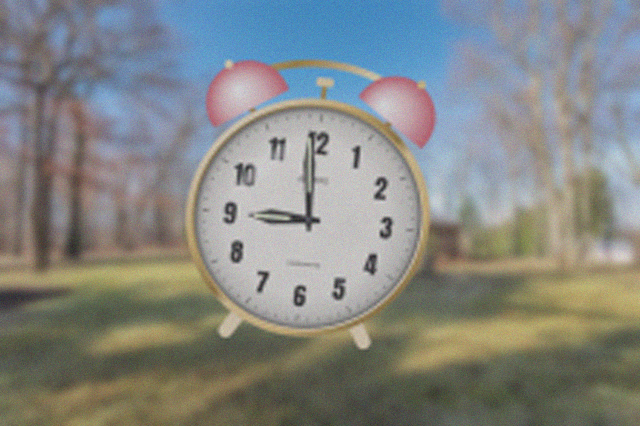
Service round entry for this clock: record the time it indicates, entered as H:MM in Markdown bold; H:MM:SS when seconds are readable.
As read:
**8:59**
